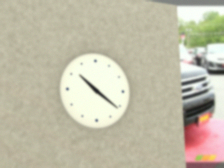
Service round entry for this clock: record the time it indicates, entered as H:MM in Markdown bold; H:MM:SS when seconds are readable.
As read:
**10:21**
